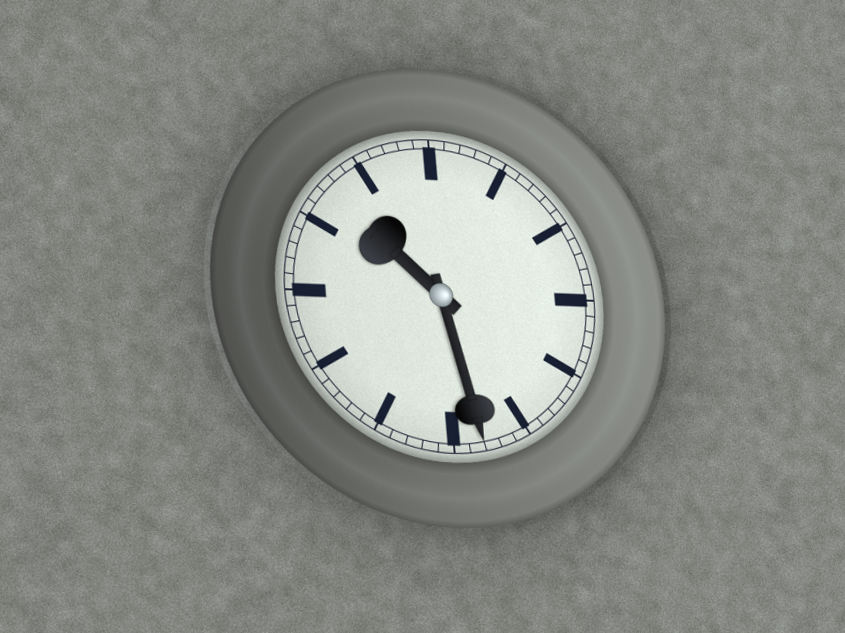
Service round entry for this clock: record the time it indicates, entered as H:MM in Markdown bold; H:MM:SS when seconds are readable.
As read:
**10:28**
